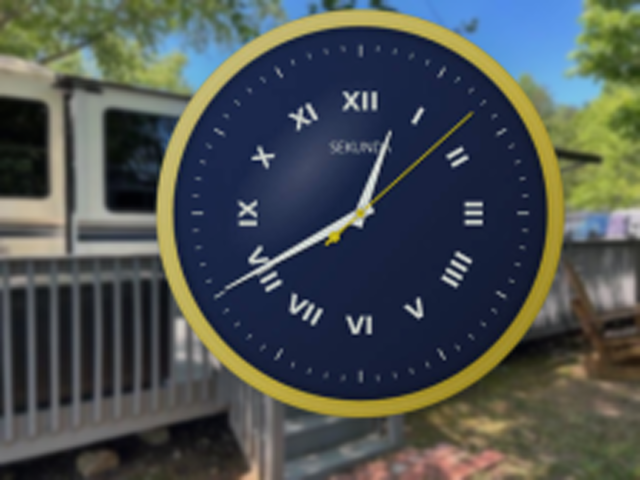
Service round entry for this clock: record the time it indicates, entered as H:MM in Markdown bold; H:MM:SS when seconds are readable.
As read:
**12:40:08**
